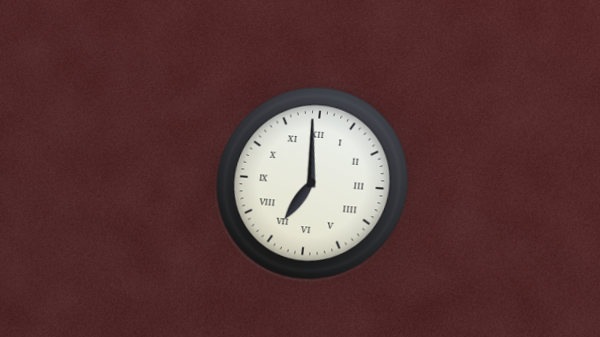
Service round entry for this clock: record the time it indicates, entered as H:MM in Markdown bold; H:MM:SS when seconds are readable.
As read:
**6:59**
